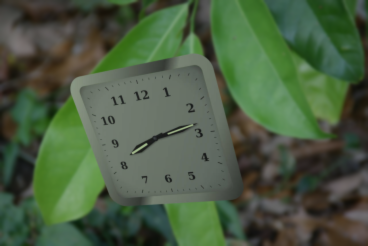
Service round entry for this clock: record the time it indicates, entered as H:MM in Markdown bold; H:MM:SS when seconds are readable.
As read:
**8:13**
